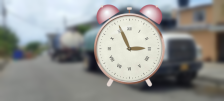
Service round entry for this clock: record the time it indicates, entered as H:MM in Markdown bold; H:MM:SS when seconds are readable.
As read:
**2:56**
